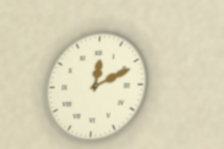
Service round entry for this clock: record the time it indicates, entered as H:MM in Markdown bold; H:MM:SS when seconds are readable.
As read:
**12:11**
